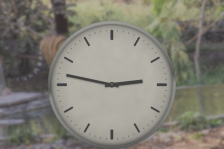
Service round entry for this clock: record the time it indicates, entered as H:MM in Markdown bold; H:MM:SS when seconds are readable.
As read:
**2:47**
